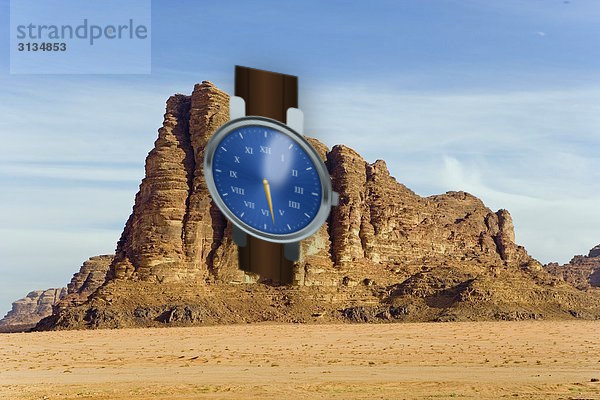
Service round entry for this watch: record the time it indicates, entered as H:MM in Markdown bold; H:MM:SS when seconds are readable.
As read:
**5:28**
